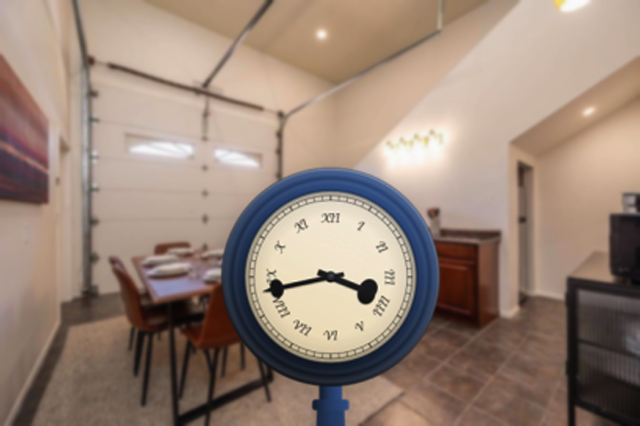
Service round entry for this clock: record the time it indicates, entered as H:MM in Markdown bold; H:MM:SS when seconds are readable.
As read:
**3:43**
